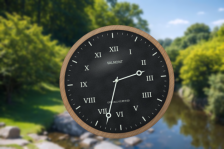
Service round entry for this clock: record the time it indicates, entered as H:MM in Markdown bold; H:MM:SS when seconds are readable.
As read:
**2:33**
